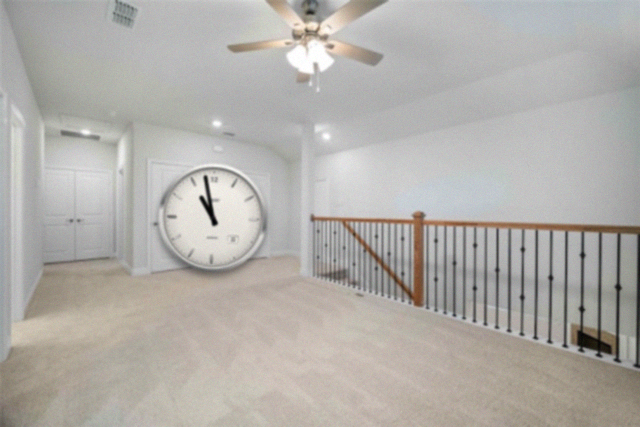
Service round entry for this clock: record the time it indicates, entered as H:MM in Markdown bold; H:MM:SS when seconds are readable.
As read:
**10:58**
